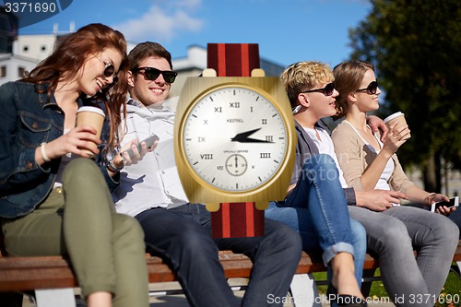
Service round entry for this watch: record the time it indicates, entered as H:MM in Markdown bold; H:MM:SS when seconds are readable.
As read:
**2:16**
